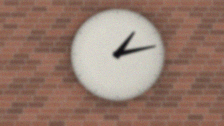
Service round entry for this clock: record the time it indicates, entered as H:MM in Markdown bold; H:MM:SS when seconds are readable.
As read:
**1:13**
